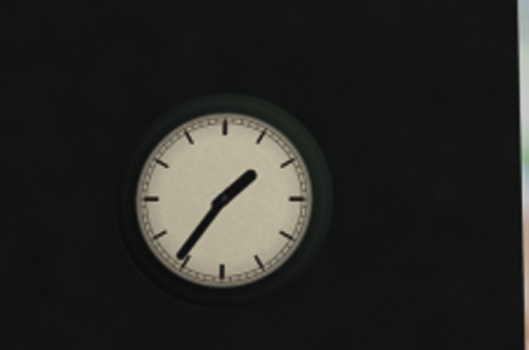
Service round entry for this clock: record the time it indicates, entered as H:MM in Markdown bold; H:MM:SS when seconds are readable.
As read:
**1:36**
